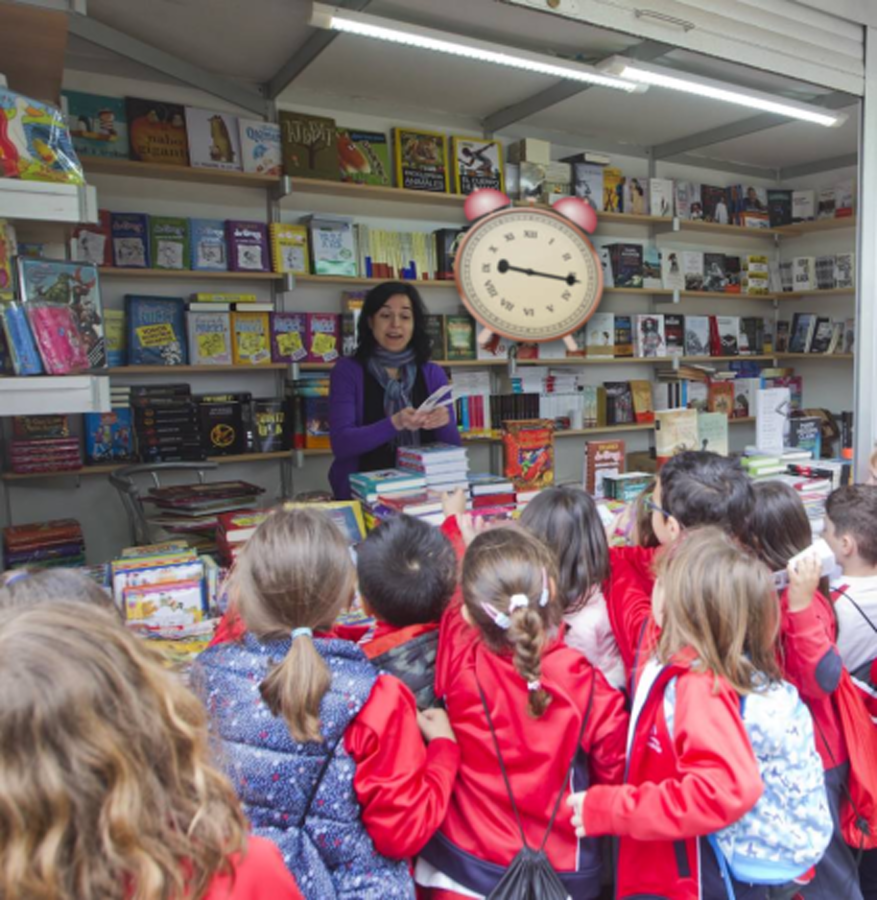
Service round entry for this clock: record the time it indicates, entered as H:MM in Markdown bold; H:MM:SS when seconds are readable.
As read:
**9:16**
